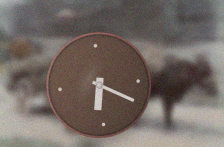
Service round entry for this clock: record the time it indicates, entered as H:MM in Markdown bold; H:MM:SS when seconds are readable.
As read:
**6:20**
